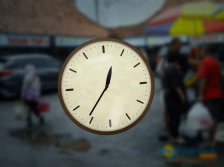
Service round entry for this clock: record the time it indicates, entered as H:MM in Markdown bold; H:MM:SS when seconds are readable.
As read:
**12:36**
